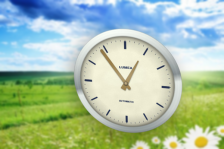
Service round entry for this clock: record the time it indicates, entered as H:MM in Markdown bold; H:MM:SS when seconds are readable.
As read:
**12:54**
